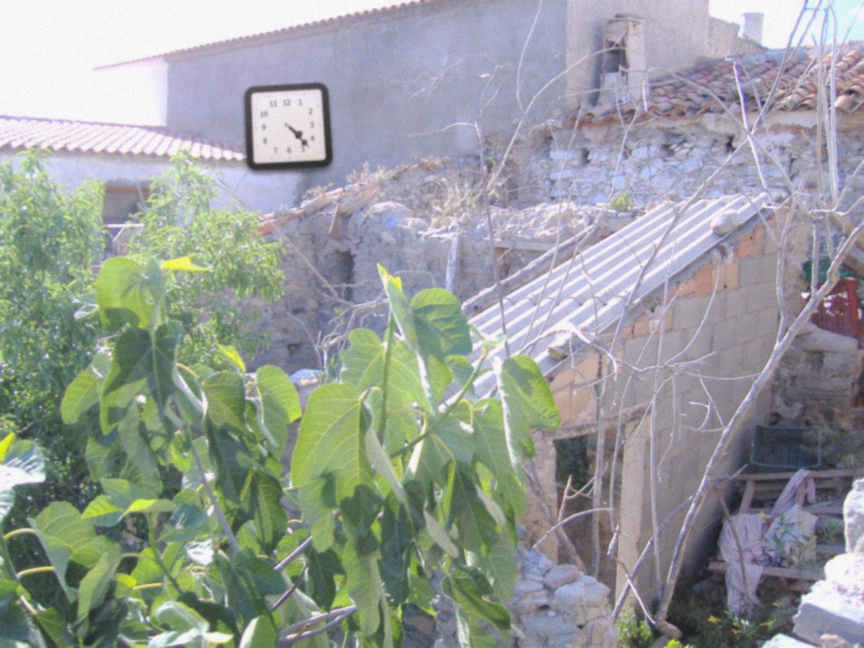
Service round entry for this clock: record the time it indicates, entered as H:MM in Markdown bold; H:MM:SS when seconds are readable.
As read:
**4:23**
